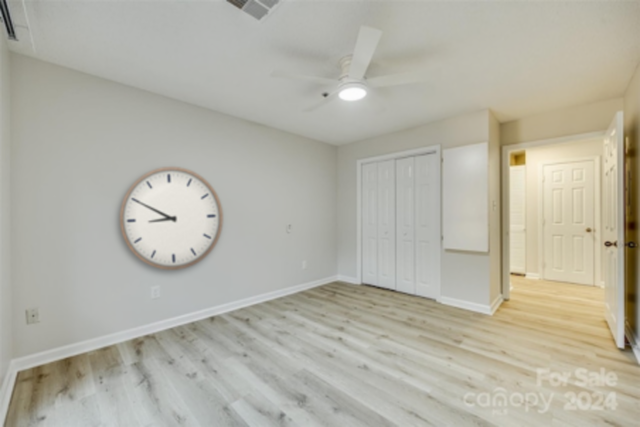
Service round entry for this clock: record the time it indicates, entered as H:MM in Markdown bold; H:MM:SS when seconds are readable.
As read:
**8:50**
